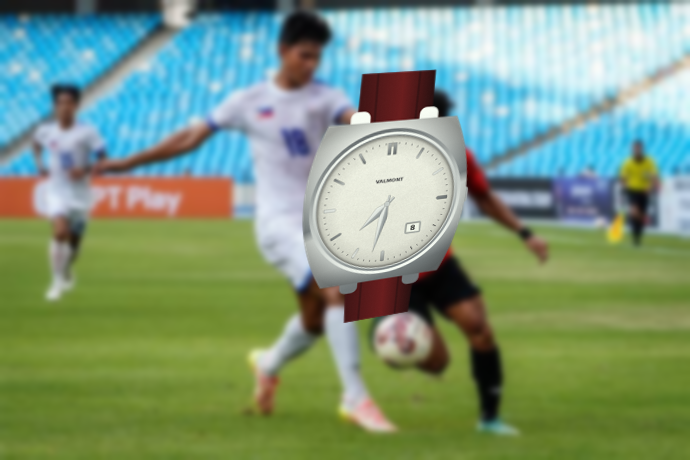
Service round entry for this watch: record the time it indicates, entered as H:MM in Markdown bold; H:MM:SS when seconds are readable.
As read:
**7:32**
